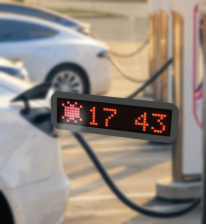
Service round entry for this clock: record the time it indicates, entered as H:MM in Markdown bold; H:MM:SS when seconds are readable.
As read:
**17:43**
